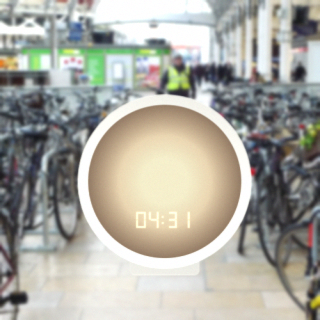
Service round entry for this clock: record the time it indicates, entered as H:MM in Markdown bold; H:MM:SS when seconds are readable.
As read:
**4:31**
